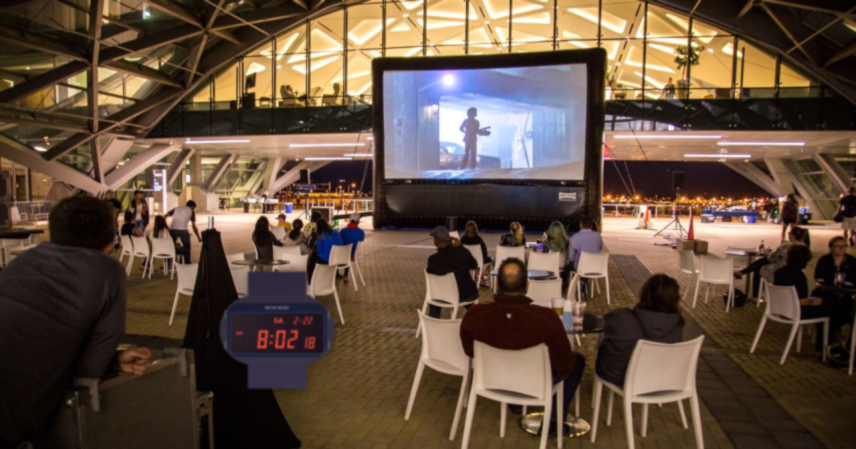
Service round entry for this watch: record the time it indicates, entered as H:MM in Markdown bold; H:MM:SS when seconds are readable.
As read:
**8:02:18**
